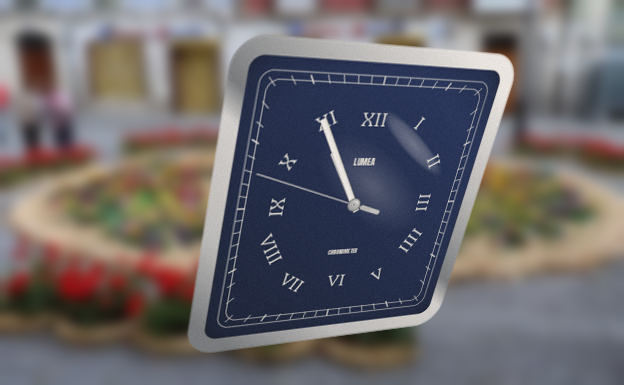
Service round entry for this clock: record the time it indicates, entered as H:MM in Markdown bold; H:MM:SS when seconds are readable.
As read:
**10:54:48**
